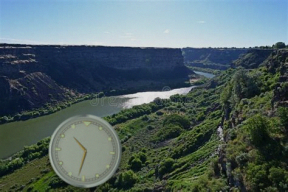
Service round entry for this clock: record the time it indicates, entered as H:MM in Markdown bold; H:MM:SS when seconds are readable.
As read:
**10:32**
